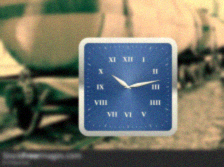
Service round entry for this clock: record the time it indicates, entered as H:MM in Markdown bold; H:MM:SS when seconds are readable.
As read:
**10:13**
